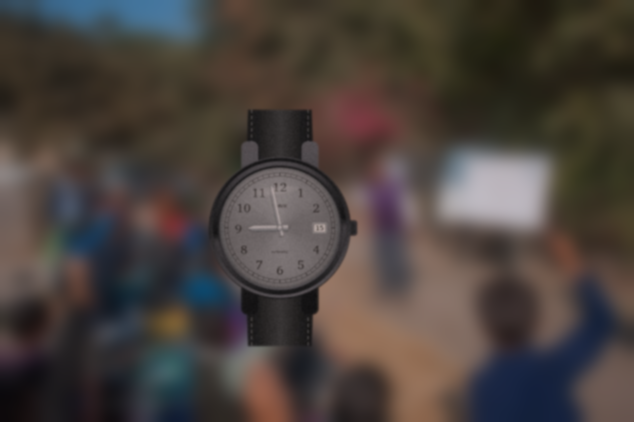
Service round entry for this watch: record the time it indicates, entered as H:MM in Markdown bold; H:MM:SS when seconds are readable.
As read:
**8:58**
